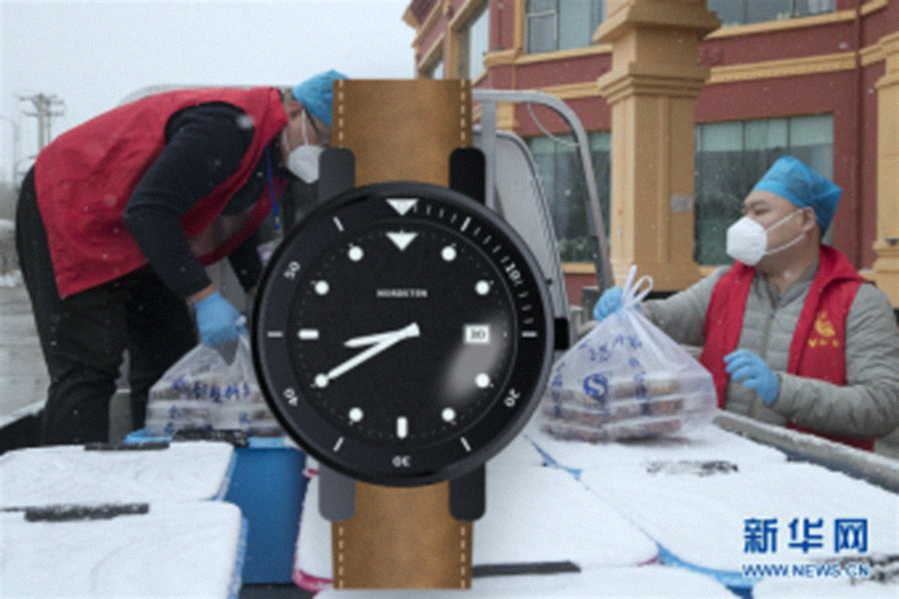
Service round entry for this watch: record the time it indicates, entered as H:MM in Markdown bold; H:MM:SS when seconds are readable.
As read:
**8:40**
